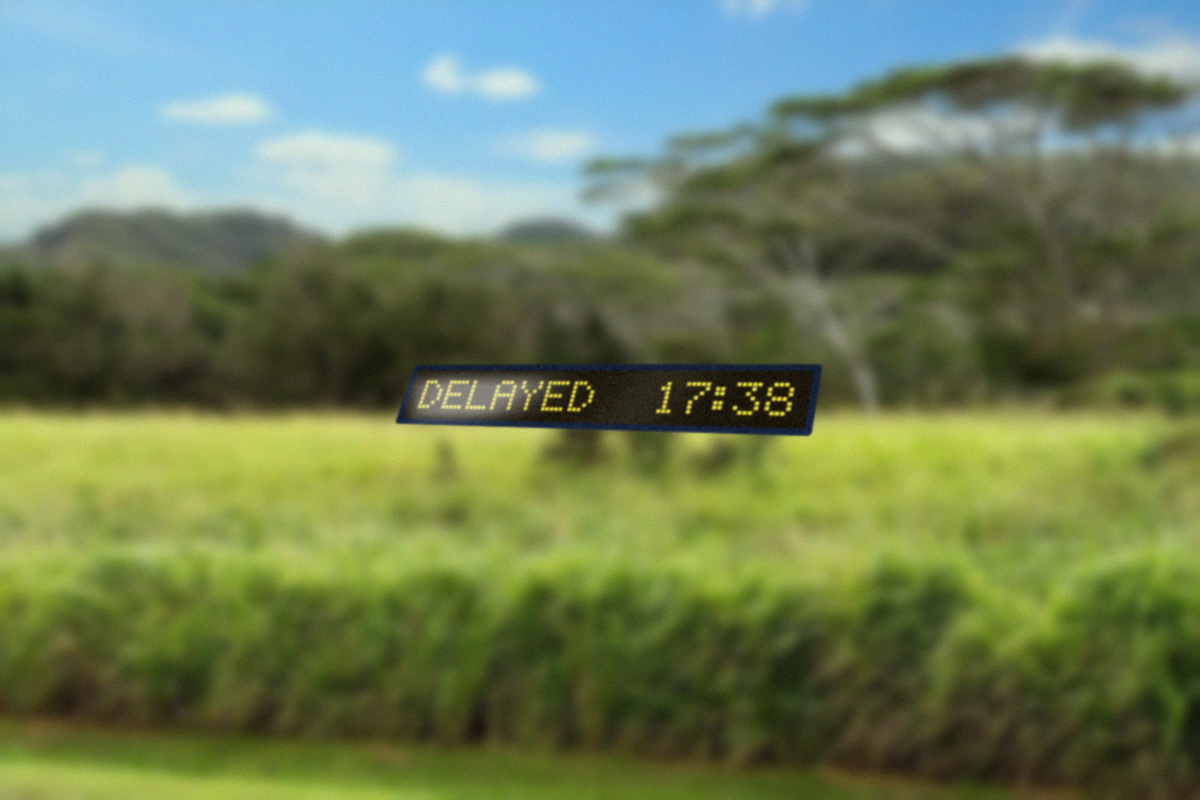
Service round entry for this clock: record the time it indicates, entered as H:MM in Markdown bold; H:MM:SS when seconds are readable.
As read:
**17:38**
